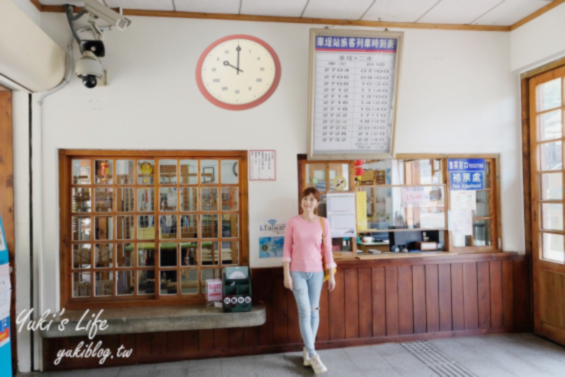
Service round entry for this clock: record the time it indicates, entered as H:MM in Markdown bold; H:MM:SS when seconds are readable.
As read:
**10:00**
